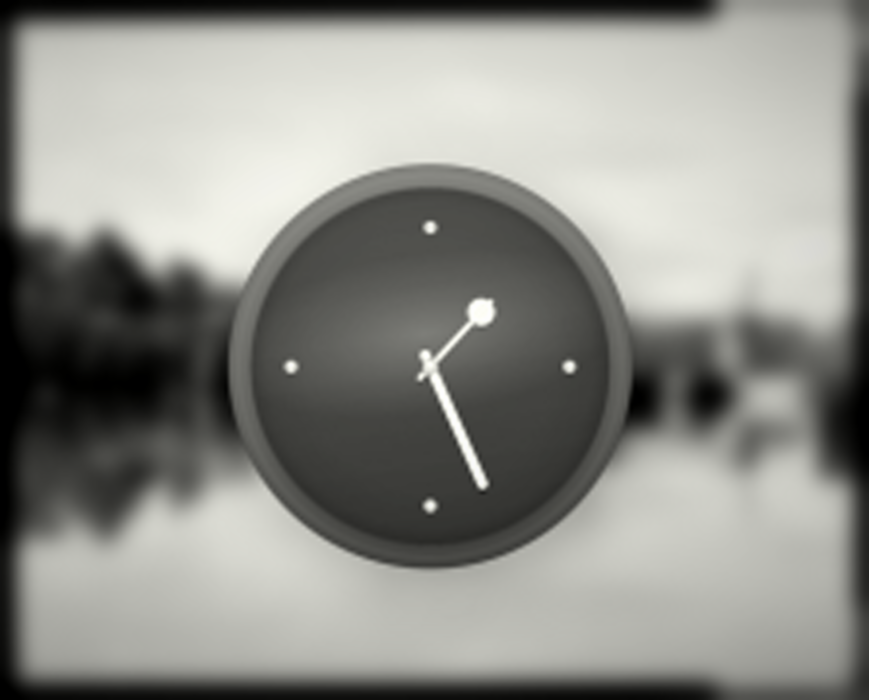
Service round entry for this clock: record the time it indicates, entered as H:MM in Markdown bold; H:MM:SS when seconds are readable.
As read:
**1:26**
